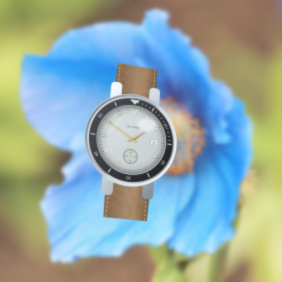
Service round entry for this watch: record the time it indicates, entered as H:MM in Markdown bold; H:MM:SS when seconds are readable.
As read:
**1:50**
